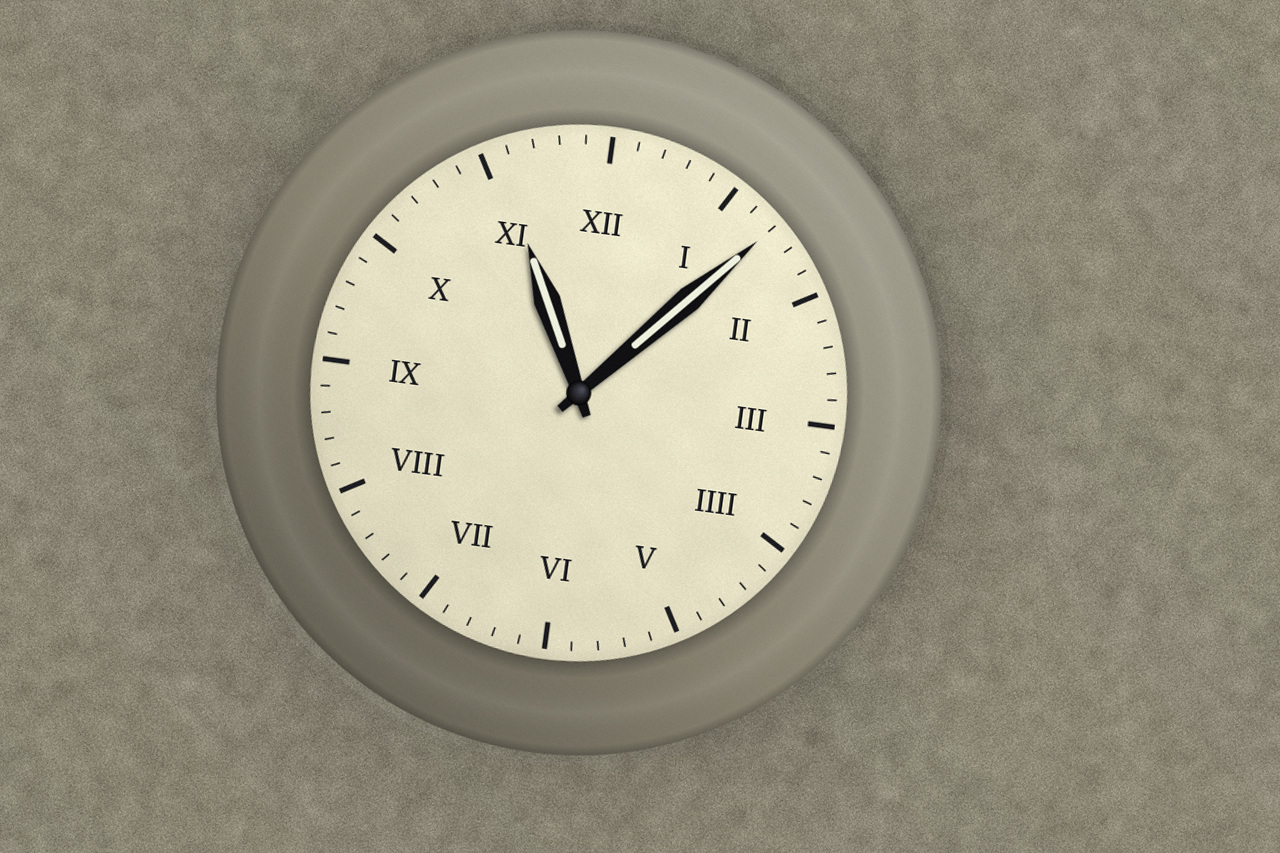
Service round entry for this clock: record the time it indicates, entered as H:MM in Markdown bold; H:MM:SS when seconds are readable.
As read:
**11:07**
